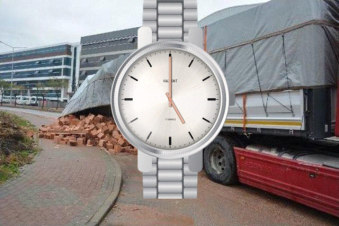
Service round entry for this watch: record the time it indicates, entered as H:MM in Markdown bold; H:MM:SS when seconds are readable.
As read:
**5:00**
